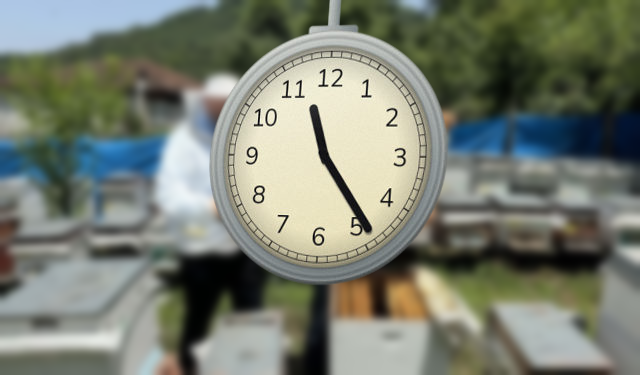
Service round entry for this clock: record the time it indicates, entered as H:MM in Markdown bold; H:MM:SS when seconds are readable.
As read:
**11:24**
